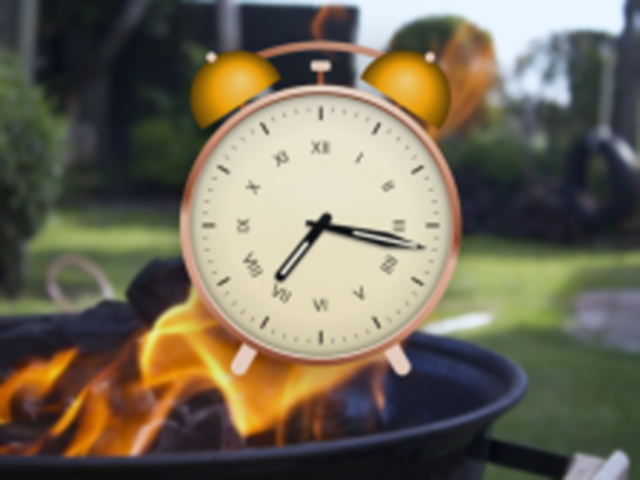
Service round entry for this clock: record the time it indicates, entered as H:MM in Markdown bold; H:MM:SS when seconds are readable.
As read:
**7:17**
